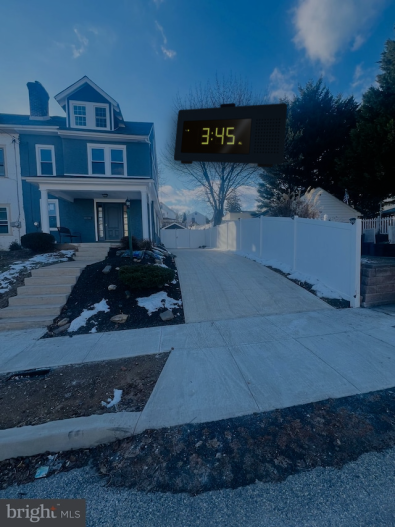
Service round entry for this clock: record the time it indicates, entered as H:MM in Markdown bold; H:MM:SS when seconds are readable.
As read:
**3:45**
